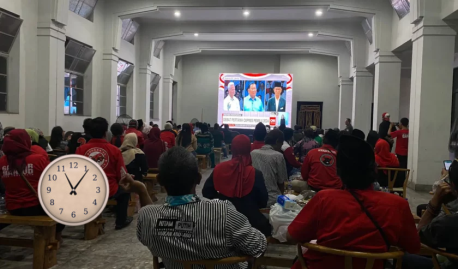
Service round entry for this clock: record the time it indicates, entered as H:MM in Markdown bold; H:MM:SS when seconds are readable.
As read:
**11:06**
